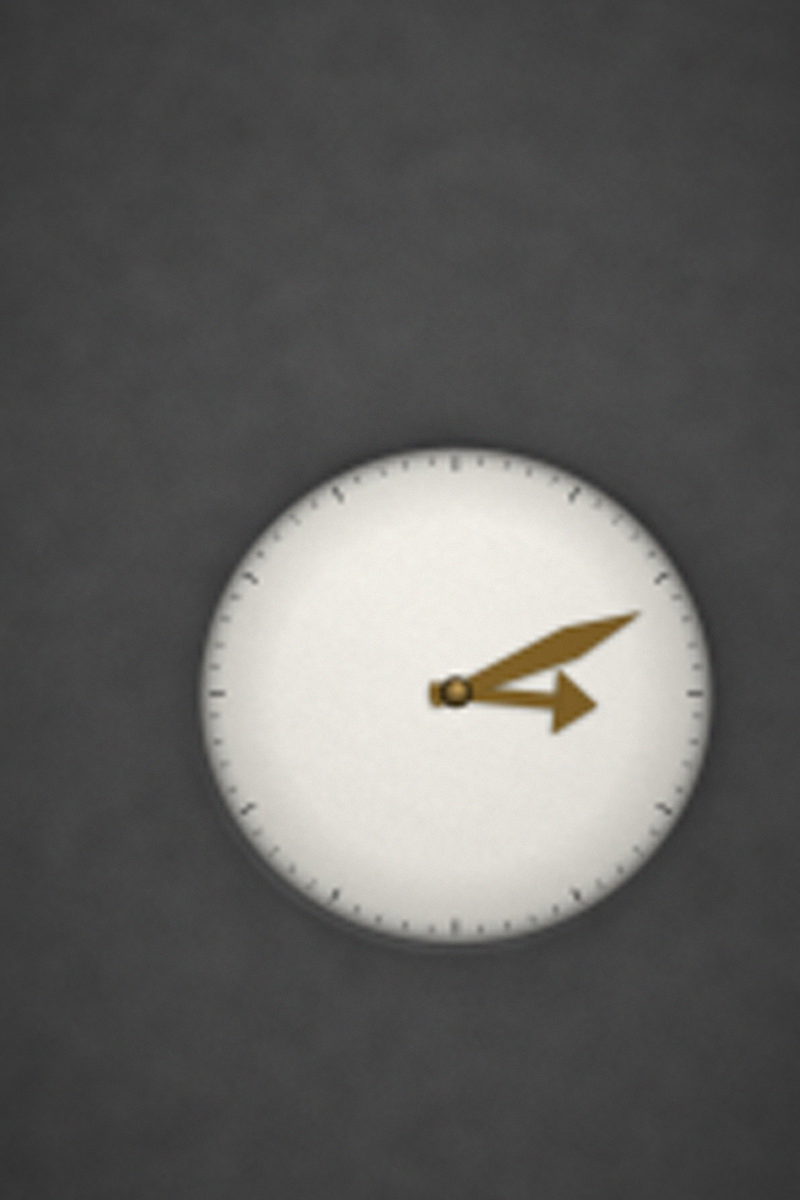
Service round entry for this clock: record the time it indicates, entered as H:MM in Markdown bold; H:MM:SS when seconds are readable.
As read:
**3:11**
